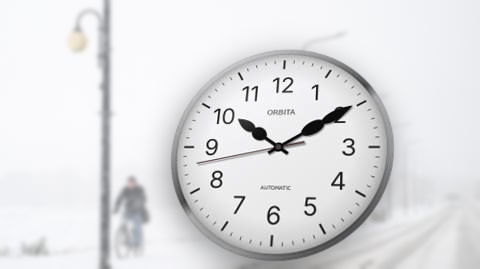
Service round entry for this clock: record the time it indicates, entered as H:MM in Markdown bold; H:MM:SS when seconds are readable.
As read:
**10:09:43**
